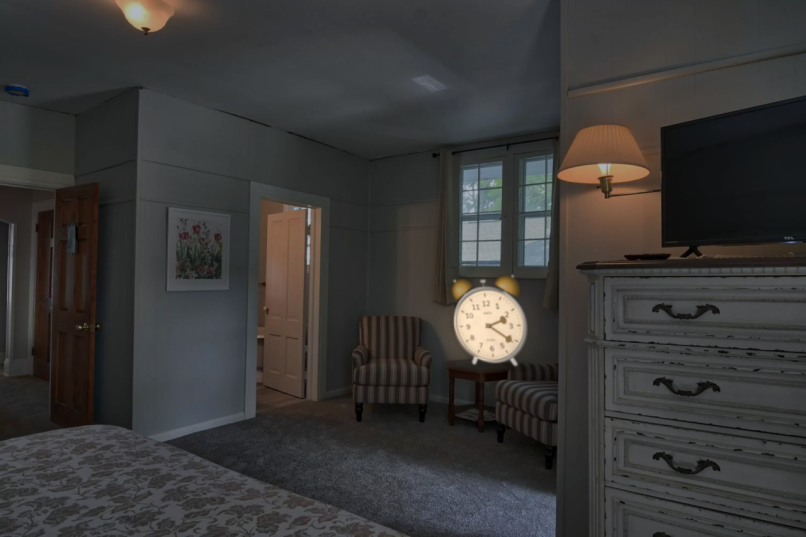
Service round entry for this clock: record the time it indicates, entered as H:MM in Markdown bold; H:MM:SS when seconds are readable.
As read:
**2:21**
